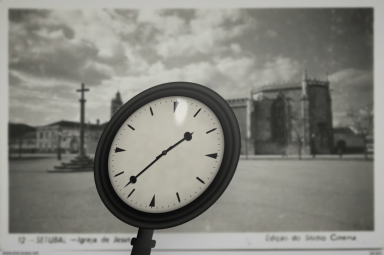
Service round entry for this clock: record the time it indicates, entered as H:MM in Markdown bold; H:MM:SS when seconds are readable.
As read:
**1:37**
